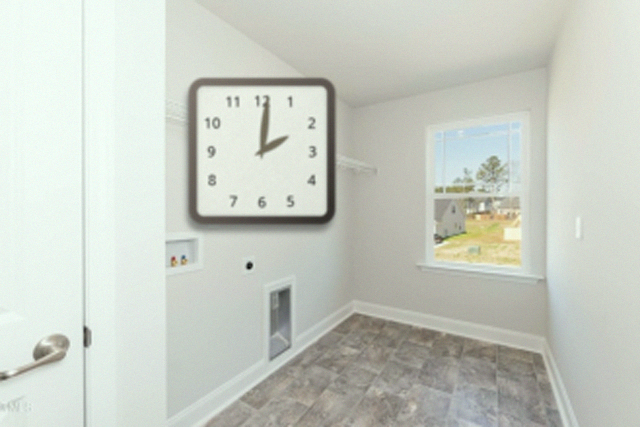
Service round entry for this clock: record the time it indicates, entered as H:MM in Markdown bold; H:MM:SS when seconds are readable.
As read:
**2:01**
